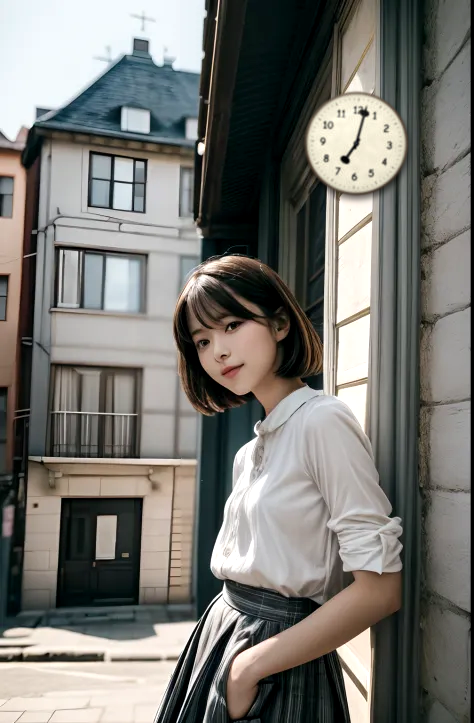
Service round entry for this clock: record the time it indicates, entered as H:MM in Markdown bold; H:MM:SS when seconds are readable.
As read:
**7:02**
